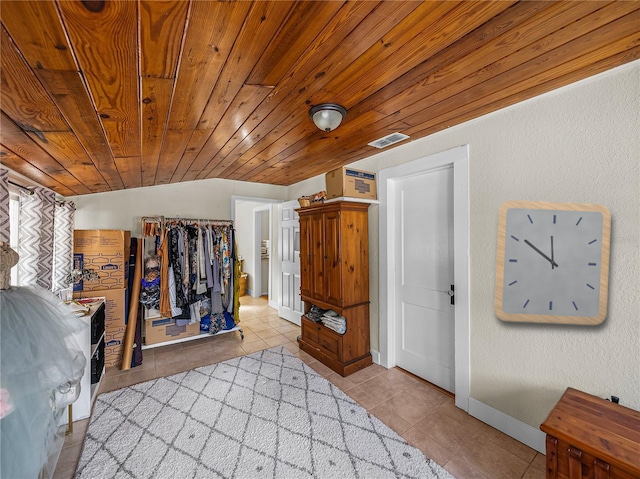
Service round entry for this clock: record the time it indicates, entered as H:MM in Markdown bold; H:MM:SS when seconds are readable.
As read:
**11:51**
